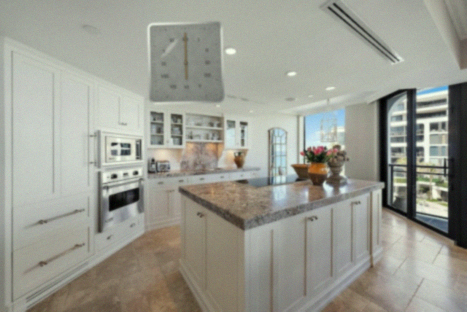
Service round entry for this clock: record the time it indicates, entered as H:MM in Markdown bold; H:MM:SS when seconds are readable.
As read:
**6:00**
